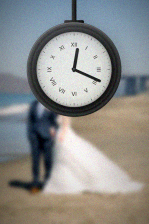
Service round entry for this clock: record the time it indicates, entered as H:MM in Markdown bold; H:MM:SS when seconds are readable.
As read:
**12:19**
